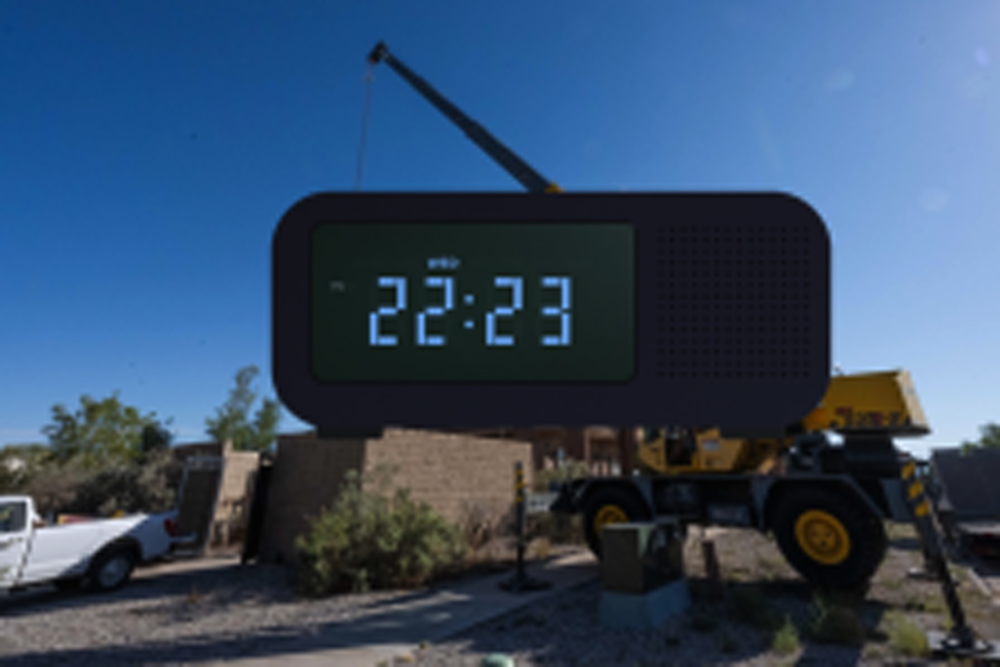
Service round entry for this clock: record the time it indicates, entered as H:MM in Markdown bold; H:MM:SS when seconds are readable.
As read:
**22:23**
